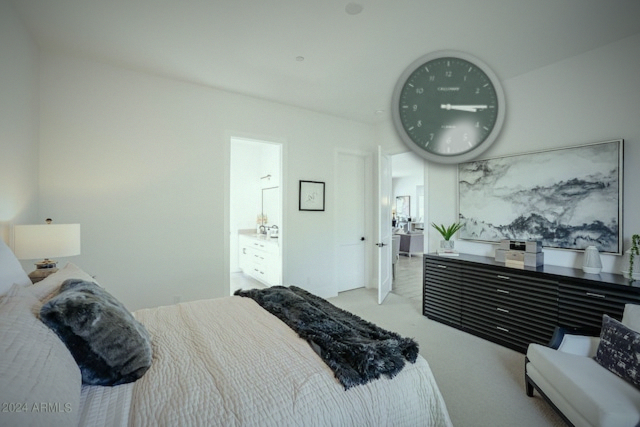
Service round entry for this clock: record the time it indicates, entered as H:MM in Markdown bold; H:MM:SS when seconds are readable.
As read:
**3:15**
